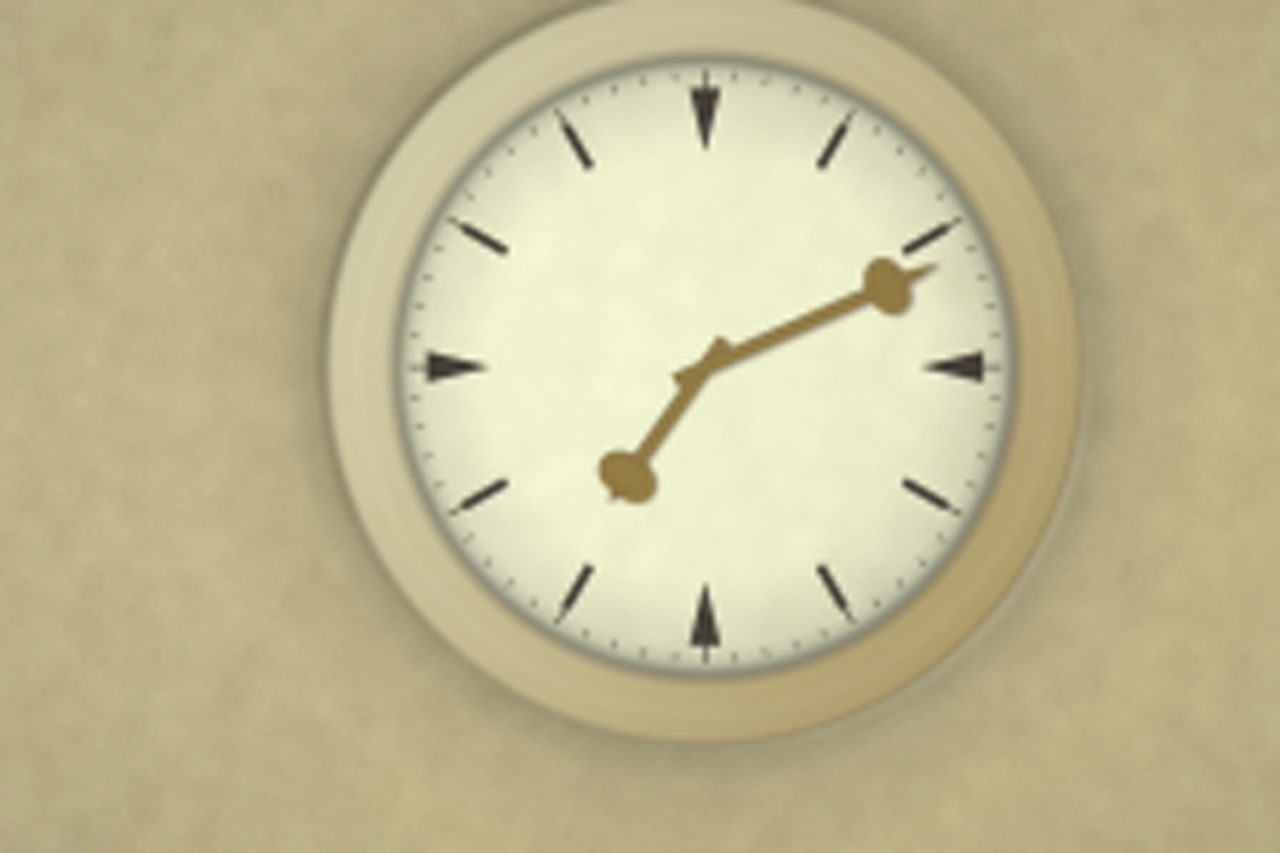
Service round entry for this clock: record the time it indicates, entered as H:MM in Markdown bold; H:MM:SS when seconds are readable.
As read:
**7:11**
